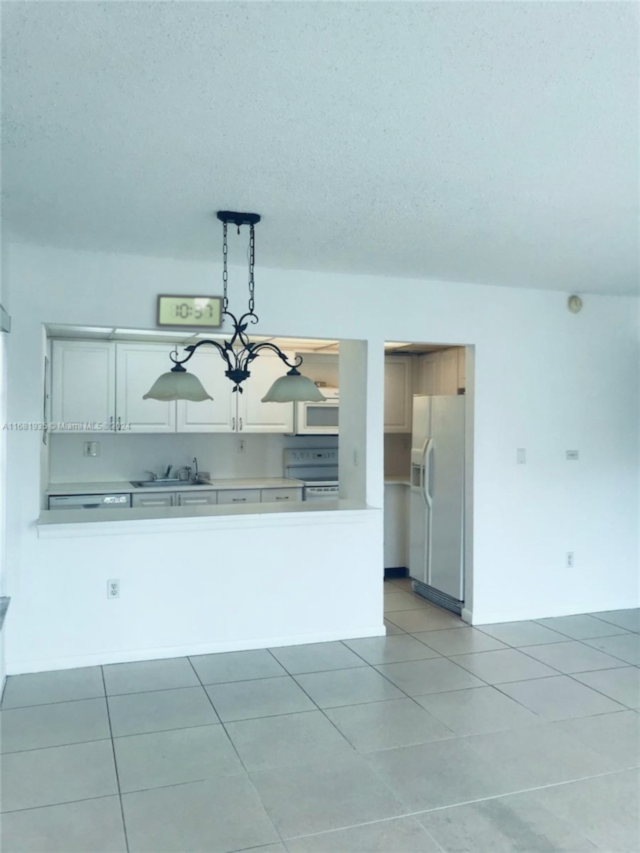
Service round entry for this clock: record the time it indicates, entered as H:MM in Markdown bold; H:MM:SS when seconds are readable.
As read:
**10:37**
